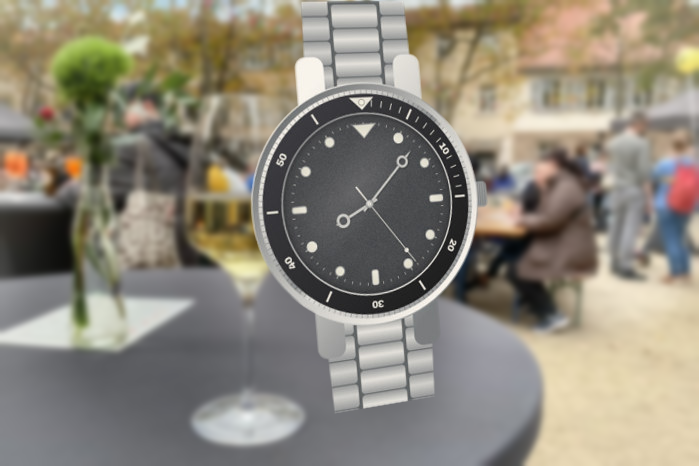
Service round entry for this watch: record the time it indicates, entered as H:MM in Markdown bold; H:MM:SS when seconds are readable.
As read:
**8:07:24**
